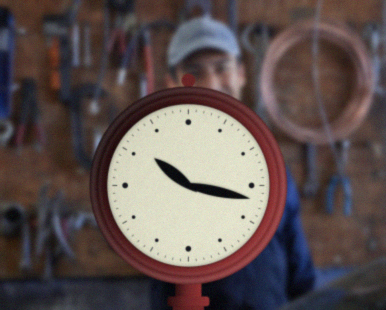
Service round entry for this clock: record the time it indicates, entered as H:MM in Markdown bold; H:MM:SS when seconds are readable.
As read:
**10:17**
